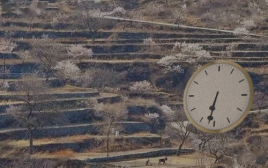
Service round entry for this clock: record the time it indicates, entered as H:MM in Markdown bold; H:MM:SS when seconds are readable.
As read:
**6:32**
